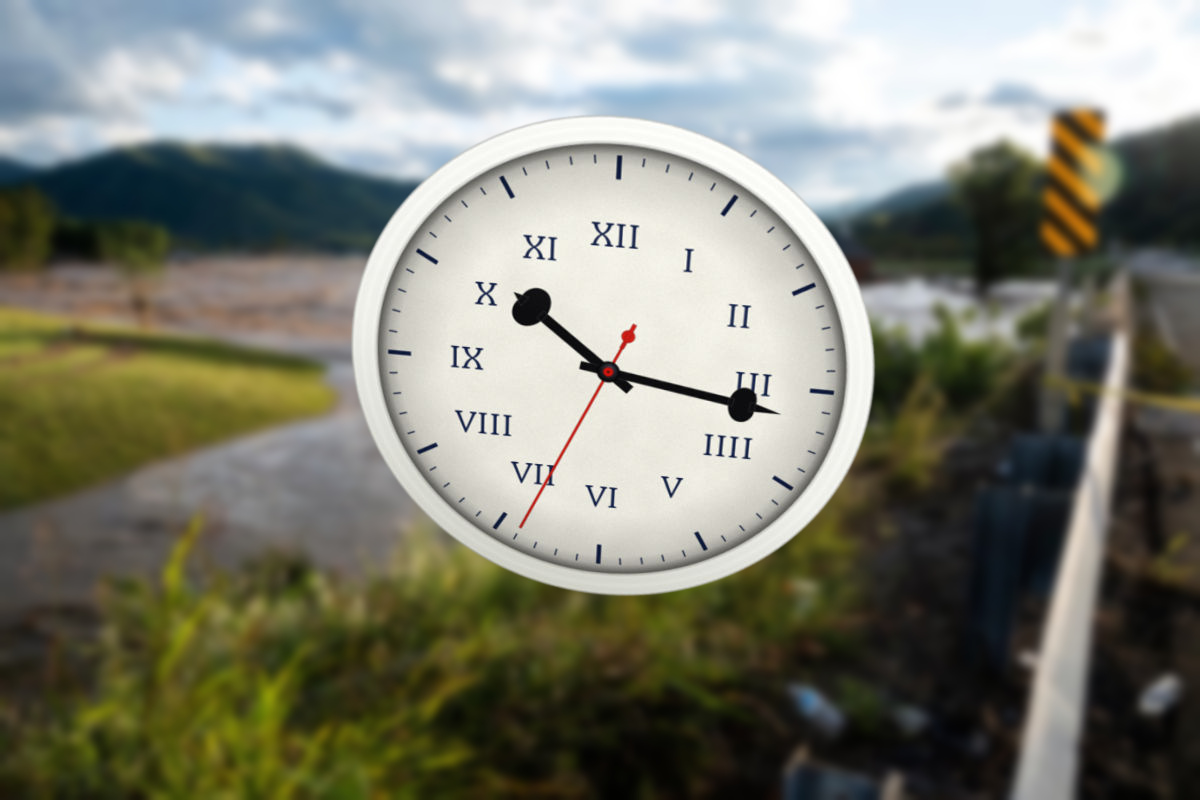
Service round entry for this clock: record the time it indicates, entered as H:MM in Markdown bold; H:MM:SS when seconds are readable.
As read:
**10:16:34**
